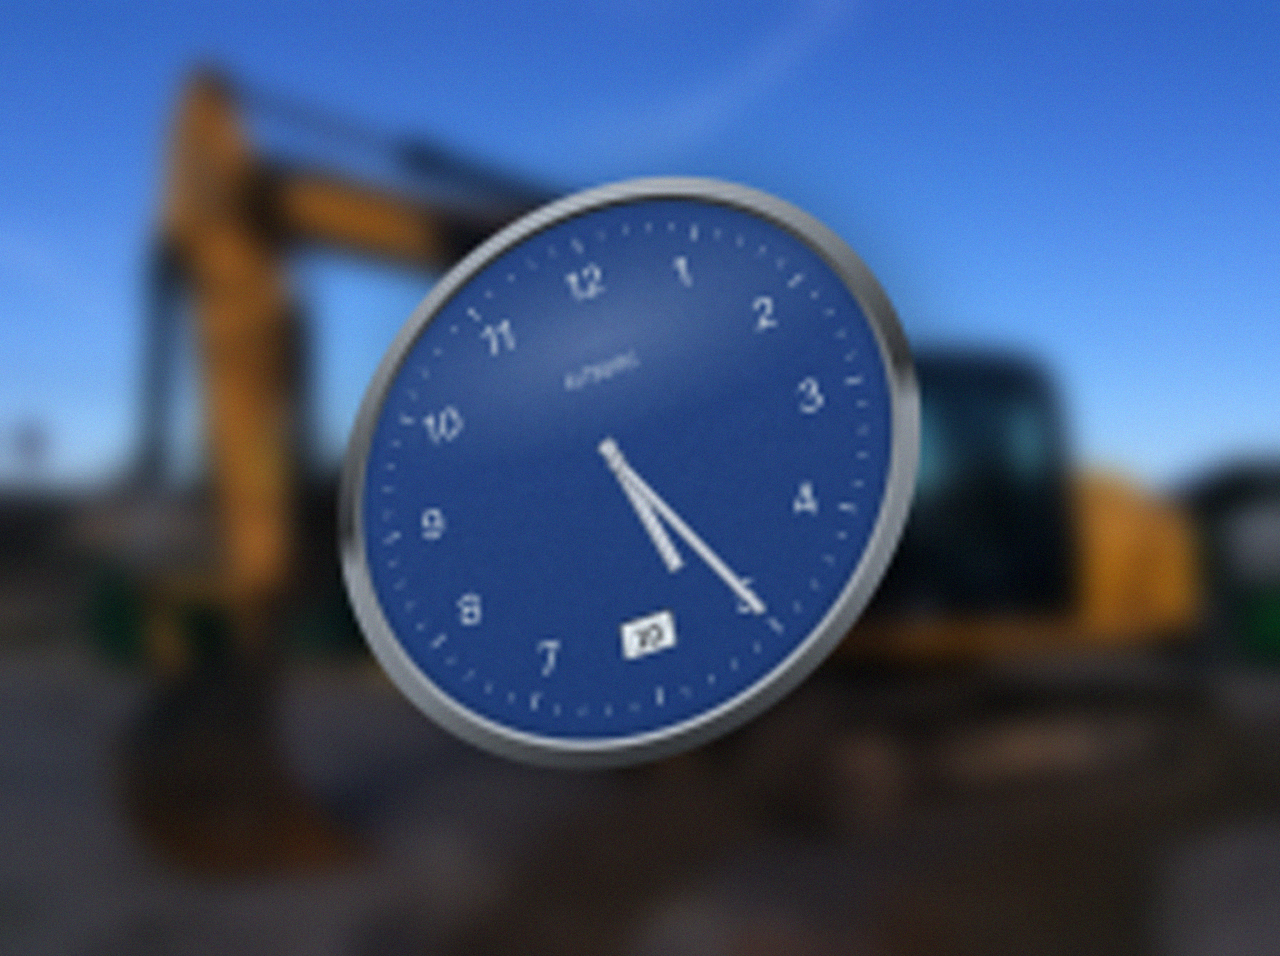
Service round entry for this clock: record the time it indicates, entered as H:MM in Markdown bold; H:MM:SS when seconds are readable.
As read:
**5:25**
